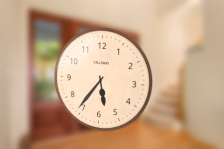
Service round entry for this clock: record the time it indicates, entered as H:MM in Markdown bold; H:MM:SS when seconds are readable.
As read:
**5:36**
